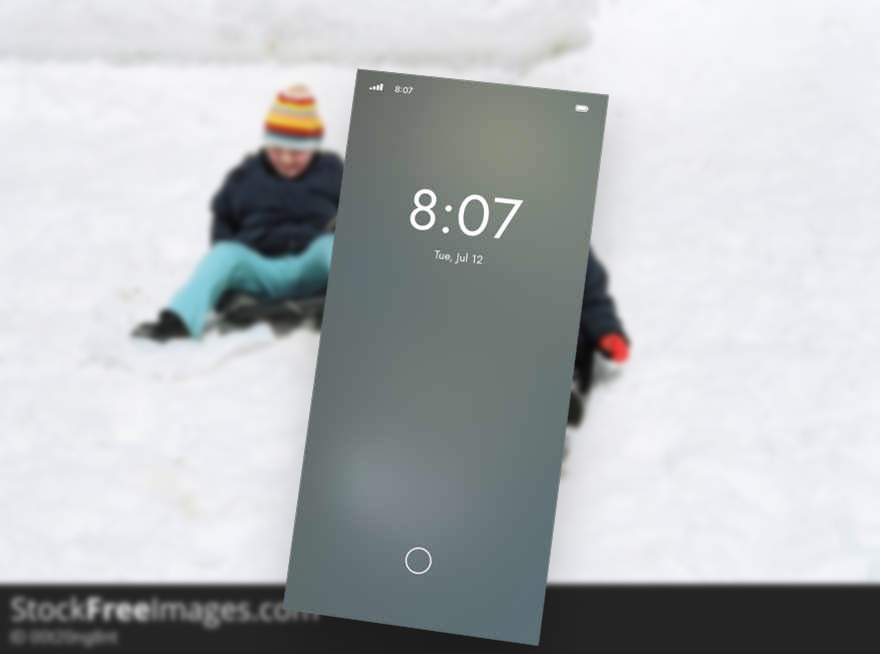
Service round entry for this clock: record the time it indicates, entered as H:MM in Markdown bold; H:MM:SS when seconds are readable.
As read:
**8:07**
